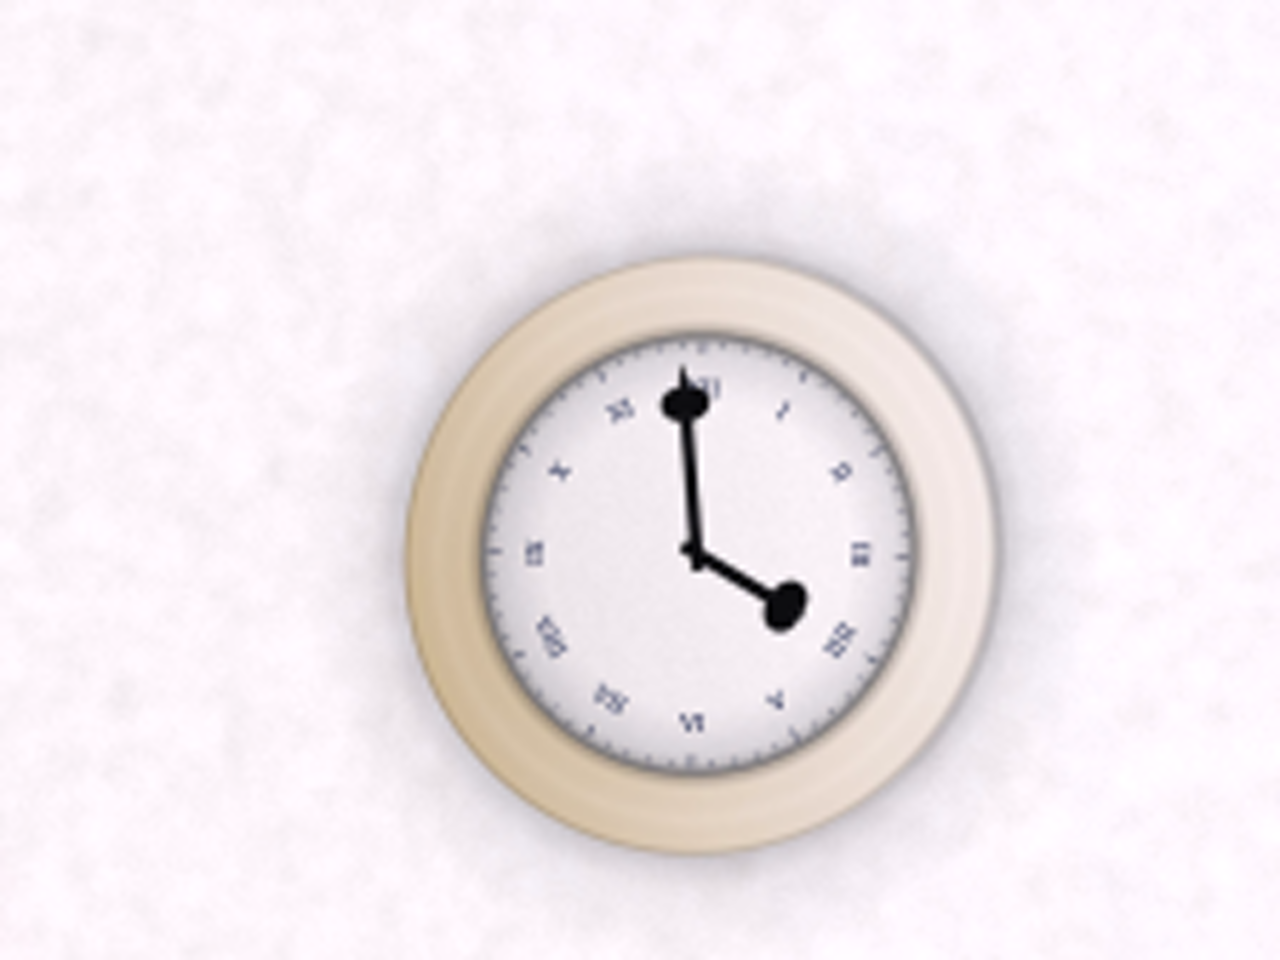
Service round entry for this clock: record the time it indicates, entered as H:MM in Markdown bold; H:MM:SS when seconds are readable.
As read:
**3:59**
